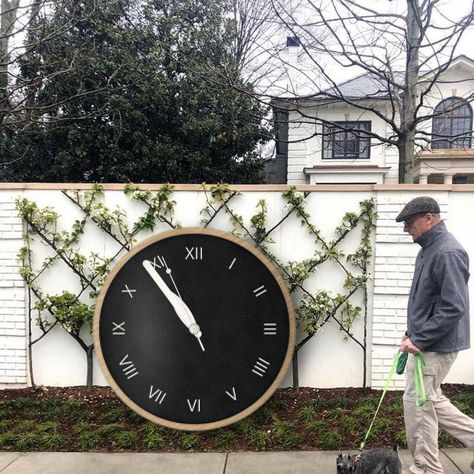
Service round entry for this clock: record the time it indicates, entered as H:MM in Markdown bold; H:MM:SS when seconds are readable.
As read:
**10:53:56**
